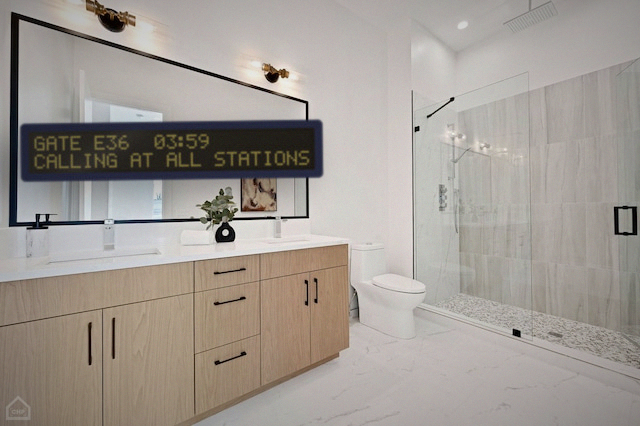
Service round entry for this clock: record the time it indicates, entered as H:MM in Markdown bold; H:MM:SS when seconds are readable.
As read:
**3:59**
